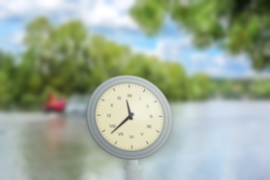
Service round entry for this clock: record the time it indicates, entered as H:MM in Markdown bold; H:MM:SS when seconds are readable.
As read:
**11:38**
